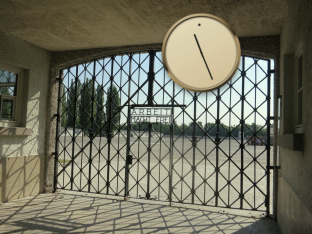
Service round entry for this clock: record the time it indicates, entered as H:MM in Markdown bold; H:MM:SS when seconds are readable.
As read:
**11:27**
